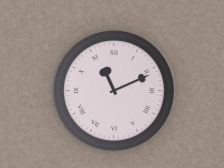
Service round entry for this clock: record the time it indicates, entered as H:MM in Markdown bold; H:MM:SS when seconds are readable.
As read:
**11:11**
